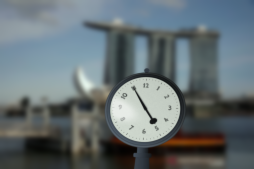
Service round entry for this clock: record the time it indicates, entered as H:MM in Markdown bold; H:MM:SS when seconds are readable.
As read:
**4:55**
